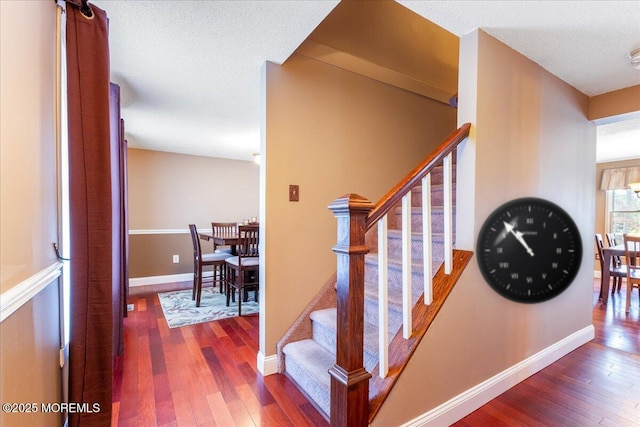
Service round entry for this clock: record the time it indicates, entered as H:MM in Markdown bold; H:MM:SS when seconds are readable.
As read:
**10:53**
